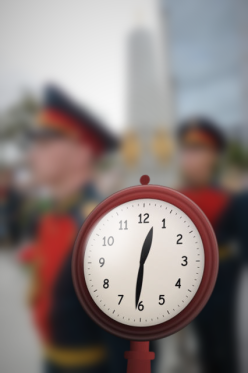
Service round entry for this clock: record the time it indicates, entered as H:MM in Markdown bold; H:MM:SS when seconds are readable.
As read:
**12:31**
